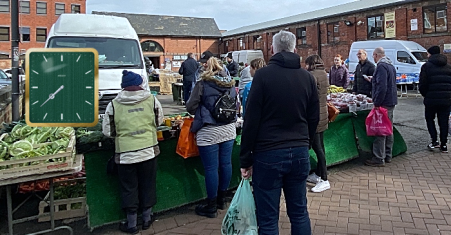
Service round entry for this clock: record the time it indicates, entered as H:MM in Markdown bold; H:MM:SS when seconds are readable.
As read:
**7:38**
